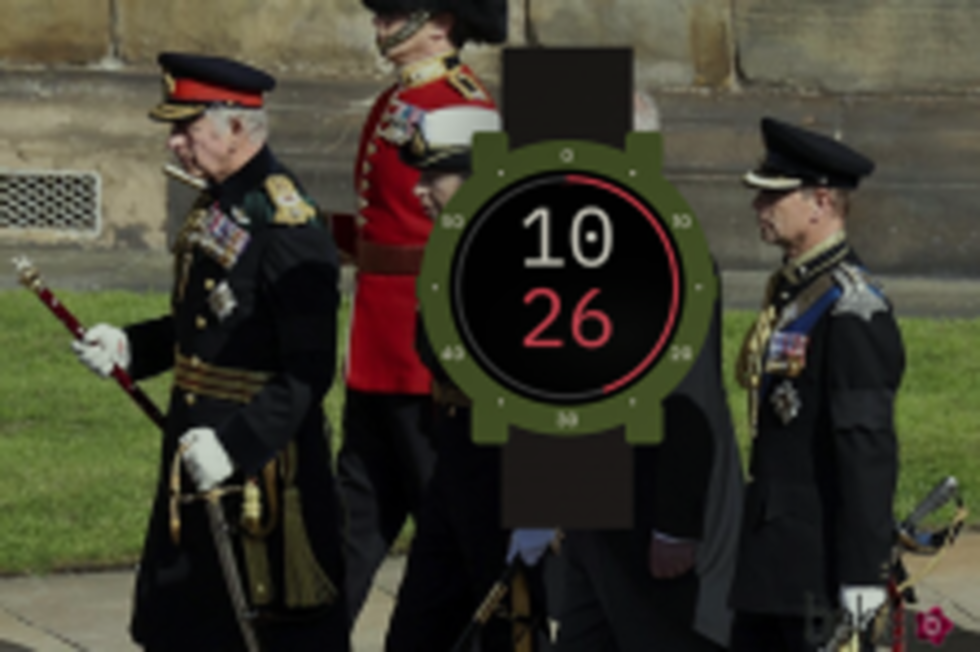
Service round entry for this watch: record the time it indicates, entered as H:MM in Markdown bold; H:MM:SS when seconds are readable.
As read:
**10:26**
